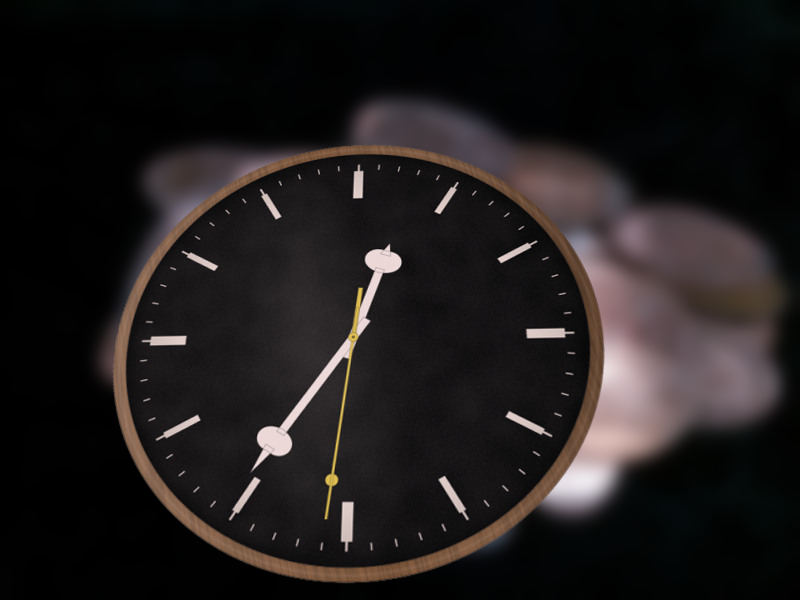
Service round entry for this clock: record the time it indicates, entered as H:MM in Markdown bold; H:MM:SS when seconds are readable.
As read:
**12:35:31**
